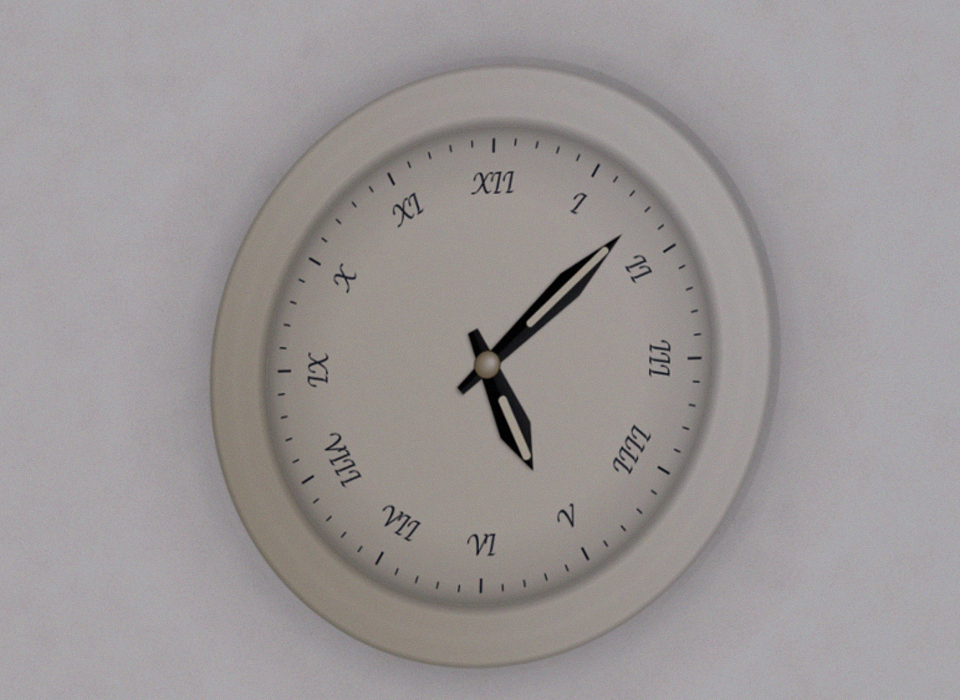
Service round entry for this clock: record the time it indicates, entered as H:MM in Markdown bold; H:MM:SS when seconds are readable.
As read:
**5:08**
